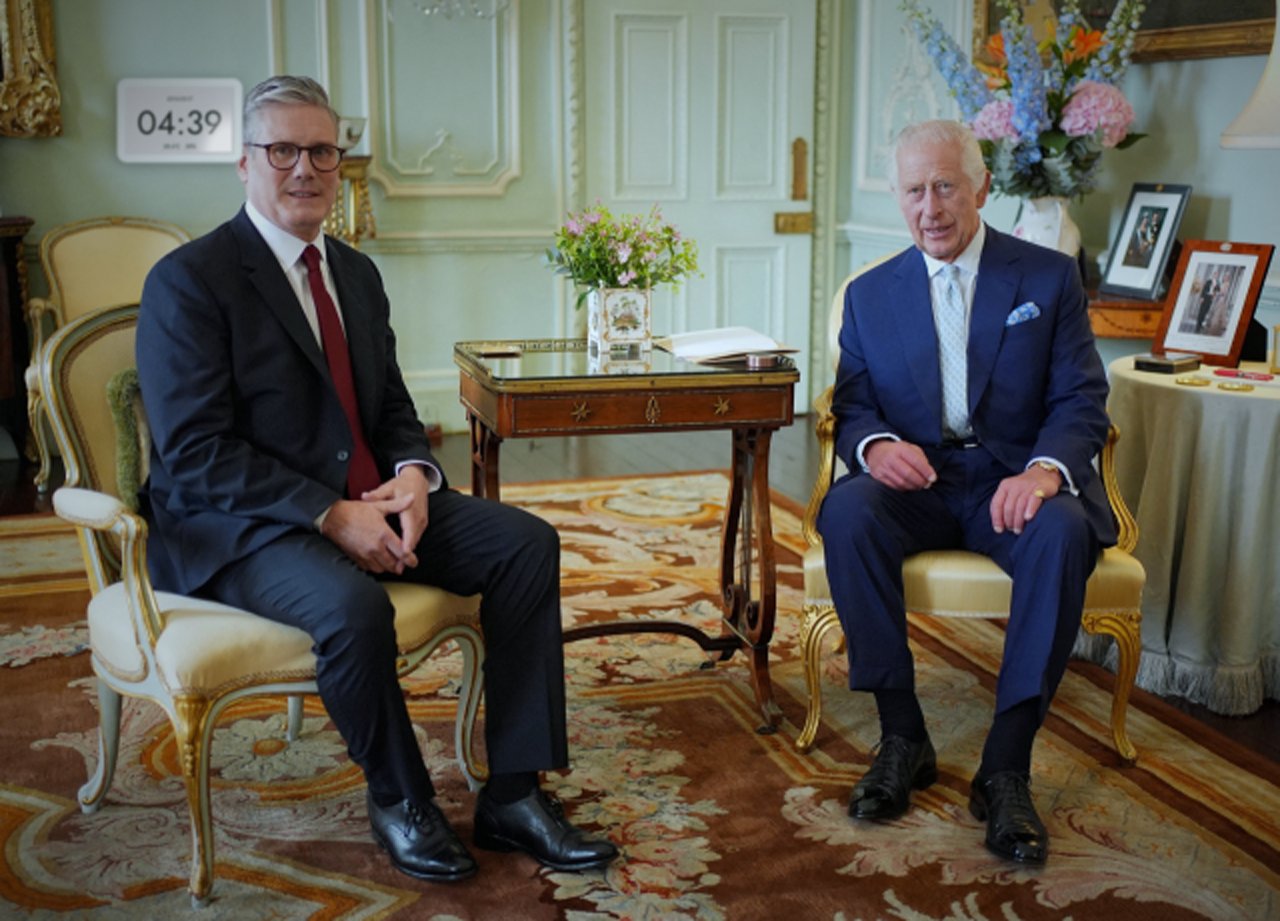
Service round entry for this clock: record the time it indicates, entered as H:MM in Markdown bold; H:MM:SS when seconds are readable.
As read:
**4:39**
